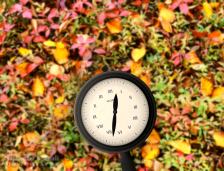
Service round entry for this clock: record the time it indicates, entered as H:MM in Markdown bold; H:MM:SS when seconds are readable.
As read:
**12:33**
